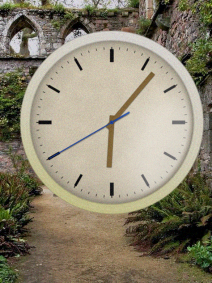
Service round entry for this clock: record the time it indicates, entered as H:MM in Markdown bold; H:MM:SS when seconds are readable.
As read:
**6:06:40**
